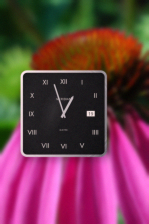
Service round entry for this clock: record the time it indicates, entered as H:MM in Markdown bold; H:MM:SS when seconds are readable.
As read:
**12:57**
